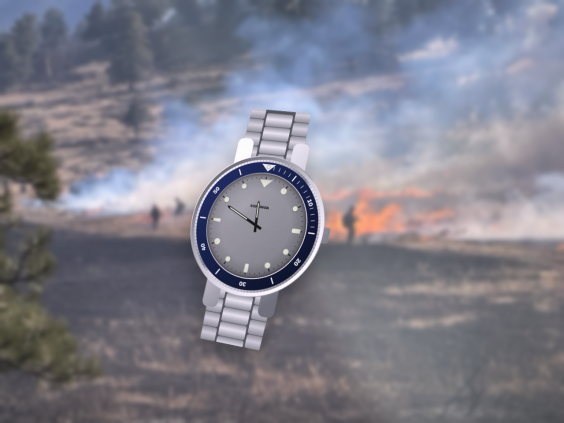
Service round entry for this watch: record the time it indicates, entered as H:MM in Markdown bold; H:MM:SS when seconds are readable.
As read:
**11:49**
